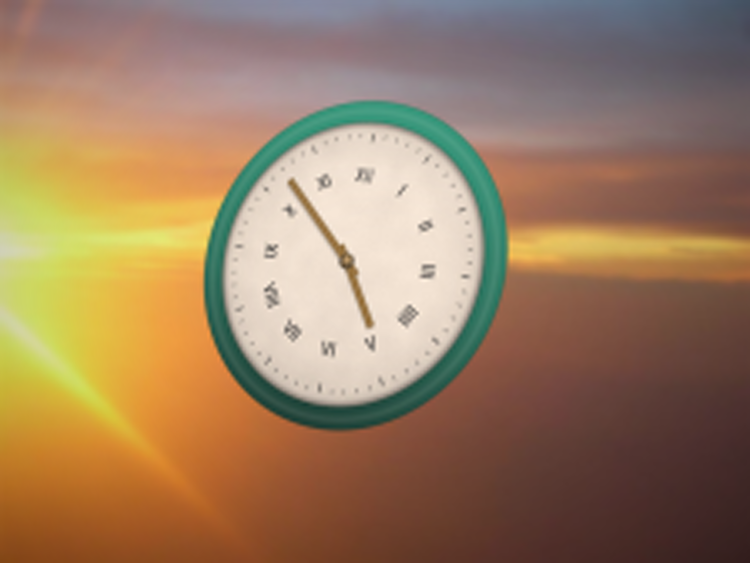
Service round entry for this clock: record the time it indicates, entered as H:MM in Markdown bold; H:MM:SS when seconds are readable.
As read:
**4:52**
